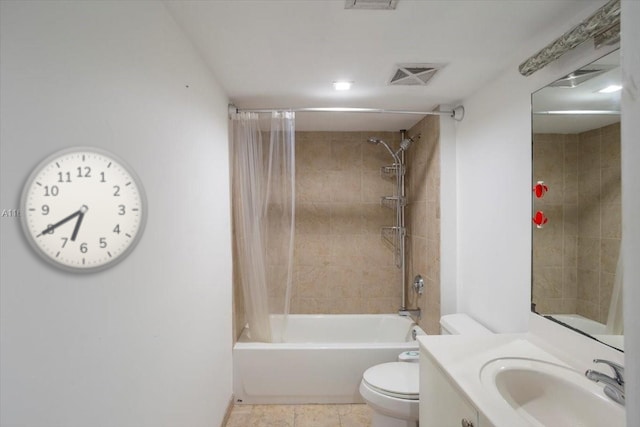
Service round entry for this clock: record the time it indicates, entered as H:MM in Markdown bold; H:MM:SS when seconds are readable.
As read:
**6:40**
